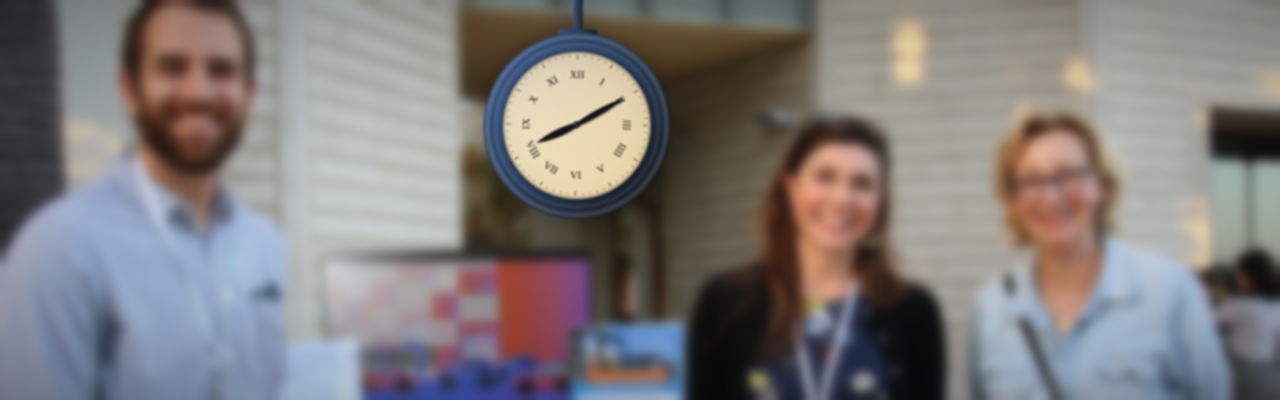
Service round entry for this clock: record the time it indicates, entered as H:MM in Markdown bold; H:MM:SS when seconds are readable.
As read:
**8:10**
